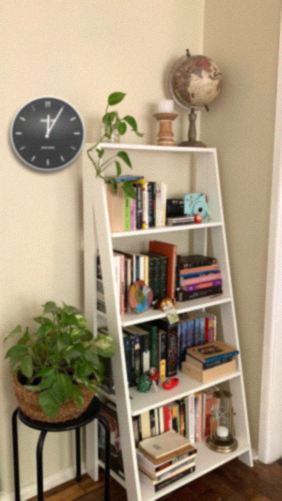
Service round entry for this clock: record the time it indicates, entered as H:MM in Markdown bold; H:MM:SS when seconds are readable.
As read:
**12:05**
